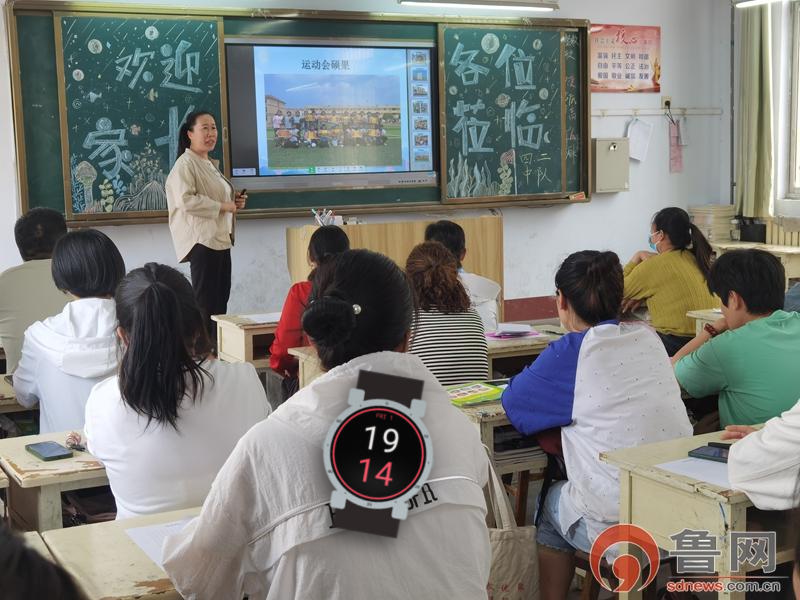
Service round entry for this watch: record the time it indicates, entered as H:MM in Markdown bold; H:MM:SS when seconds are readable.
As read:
**19:14**
